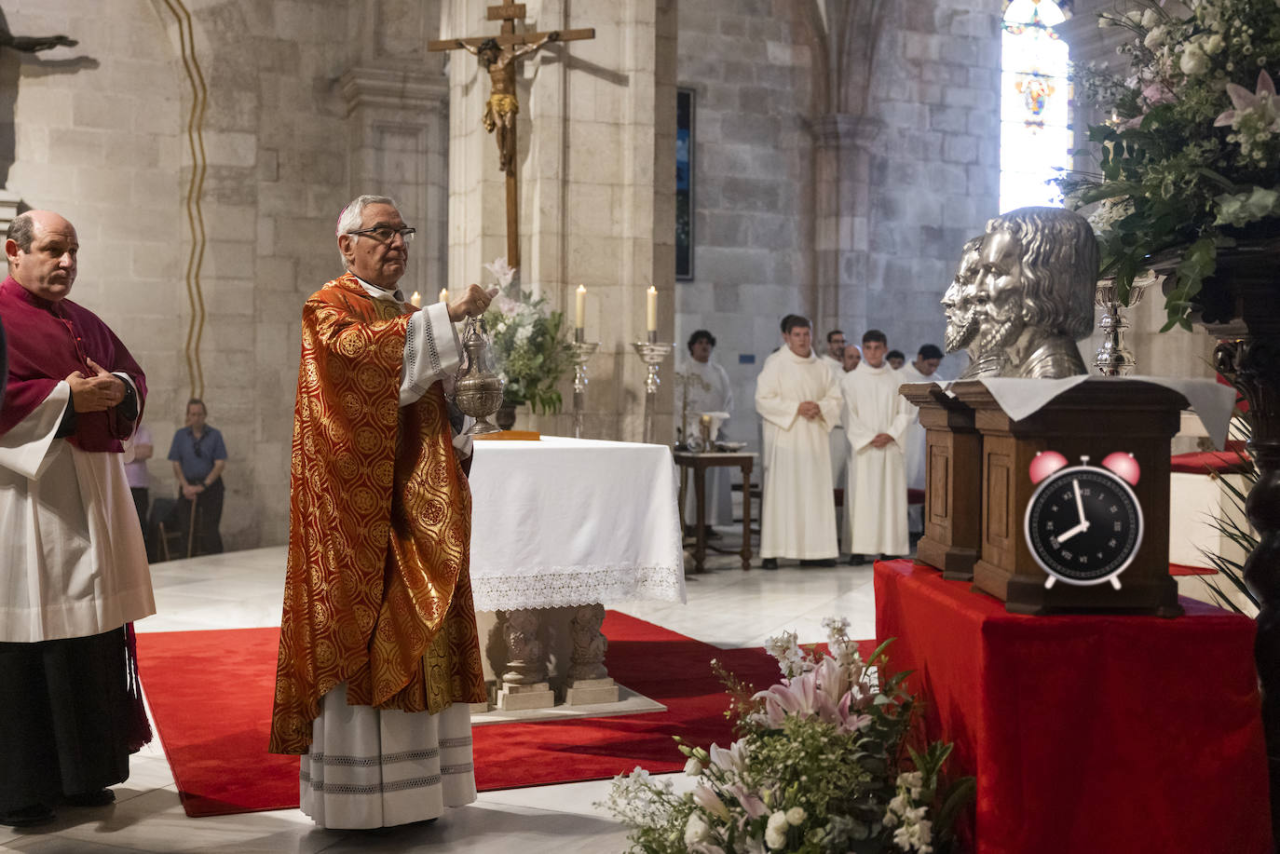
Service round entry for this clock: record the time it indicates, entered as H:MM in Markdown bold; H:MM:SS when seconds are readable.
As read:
**7:58**
